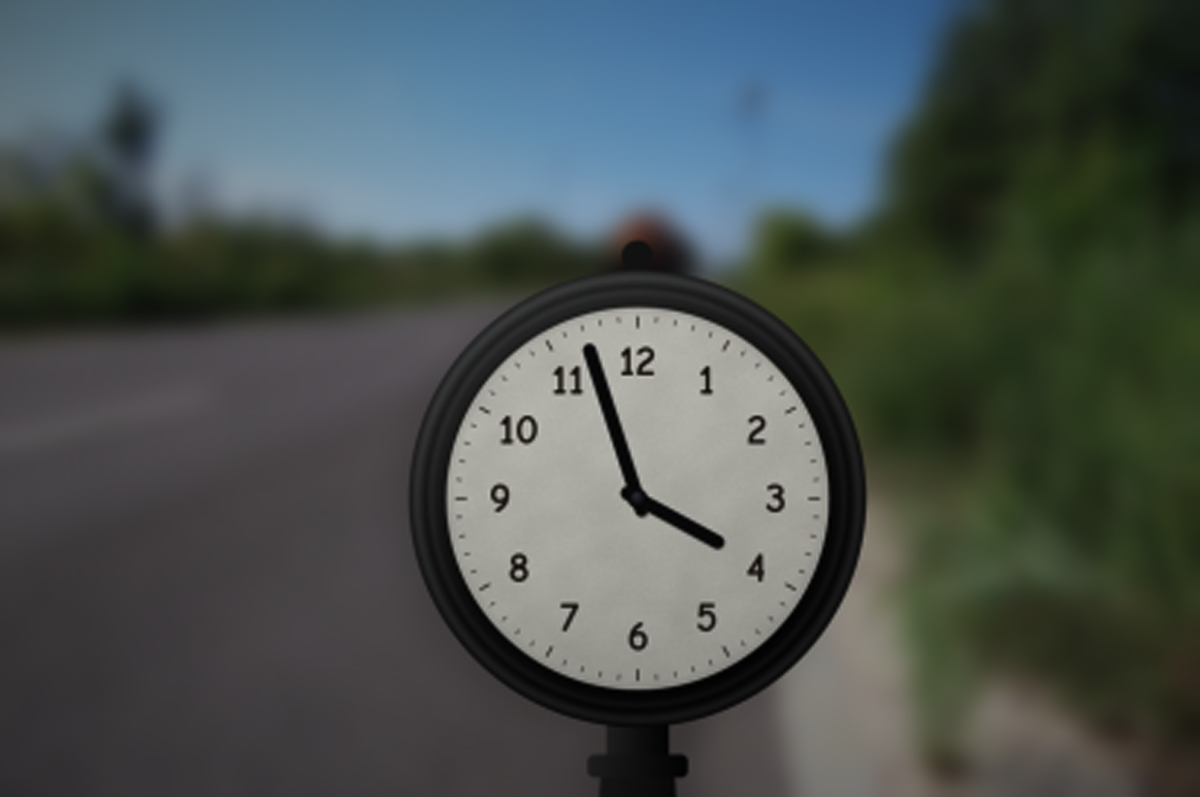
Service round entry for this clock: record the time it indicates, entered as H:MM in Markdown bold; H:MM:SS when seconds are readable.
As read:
**3:57**
